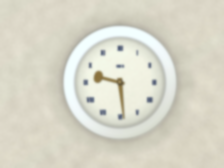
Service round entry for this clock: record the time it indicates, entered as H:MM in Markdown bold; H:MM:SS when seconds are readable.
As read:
**9:29**
